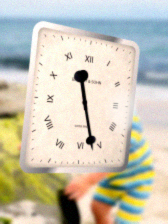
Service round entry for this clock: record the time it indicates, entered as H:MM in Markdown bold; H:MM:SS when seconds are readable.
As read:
**11:27**
